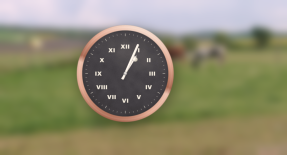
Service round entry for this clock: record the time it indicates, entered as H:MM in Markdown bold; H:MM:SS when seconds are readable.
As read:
**1:04**
